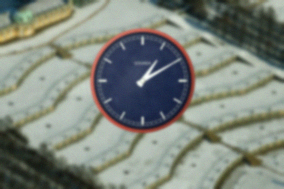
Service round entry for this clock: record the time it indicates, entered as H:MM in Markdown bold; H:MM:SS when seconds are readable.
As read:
**1:10**
